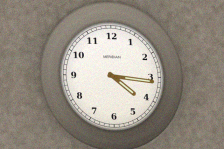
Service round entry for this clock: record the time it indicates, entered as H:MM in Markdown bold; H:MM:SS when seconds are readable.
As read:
**4:16**
